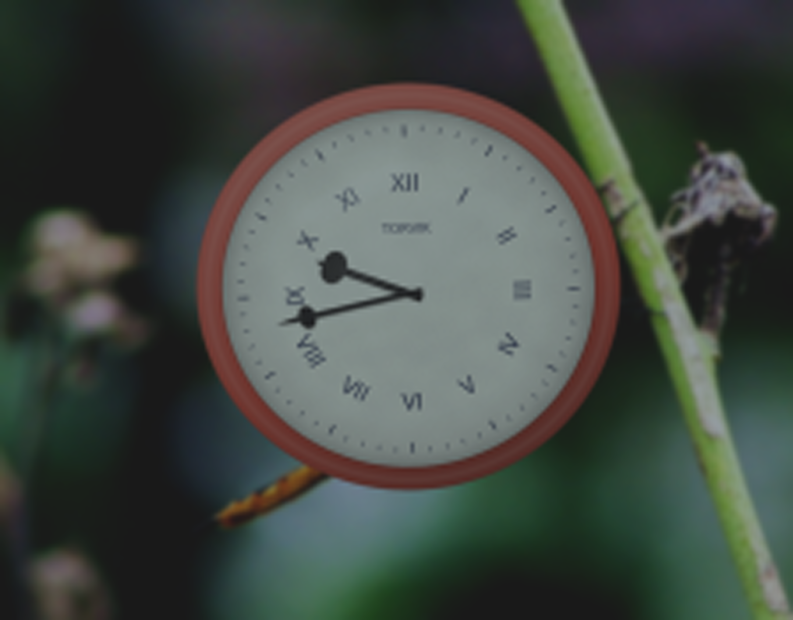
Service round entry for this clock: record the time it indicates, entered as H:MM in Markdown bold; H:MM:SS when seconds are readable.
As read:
**9:43**
